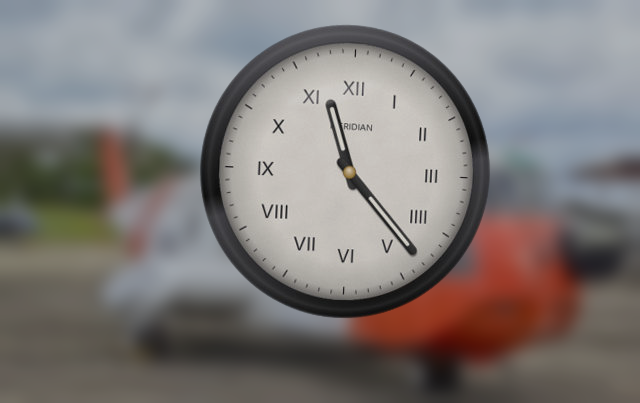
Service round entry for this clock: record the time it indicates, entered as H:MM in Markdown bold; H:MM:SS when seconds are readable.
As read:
**11:23**
